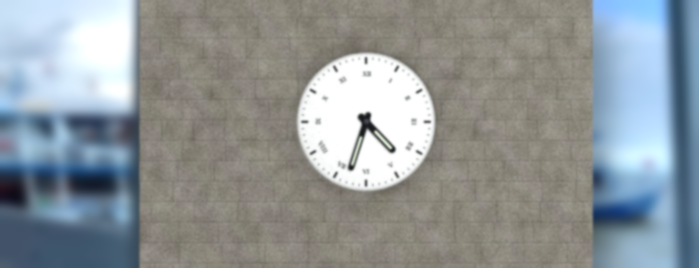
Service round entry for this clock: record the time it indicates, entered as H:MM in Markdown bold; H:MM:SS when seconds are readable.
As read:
**4:33**
